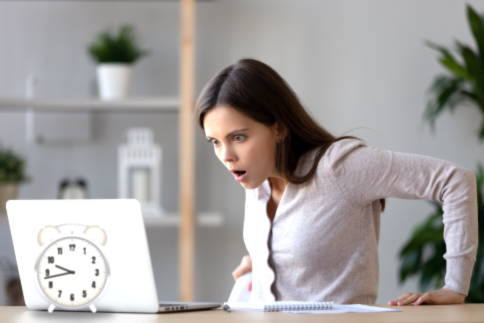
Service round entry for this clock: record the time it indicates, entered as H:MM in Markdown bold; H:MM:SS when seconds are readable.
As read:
**9:43**
